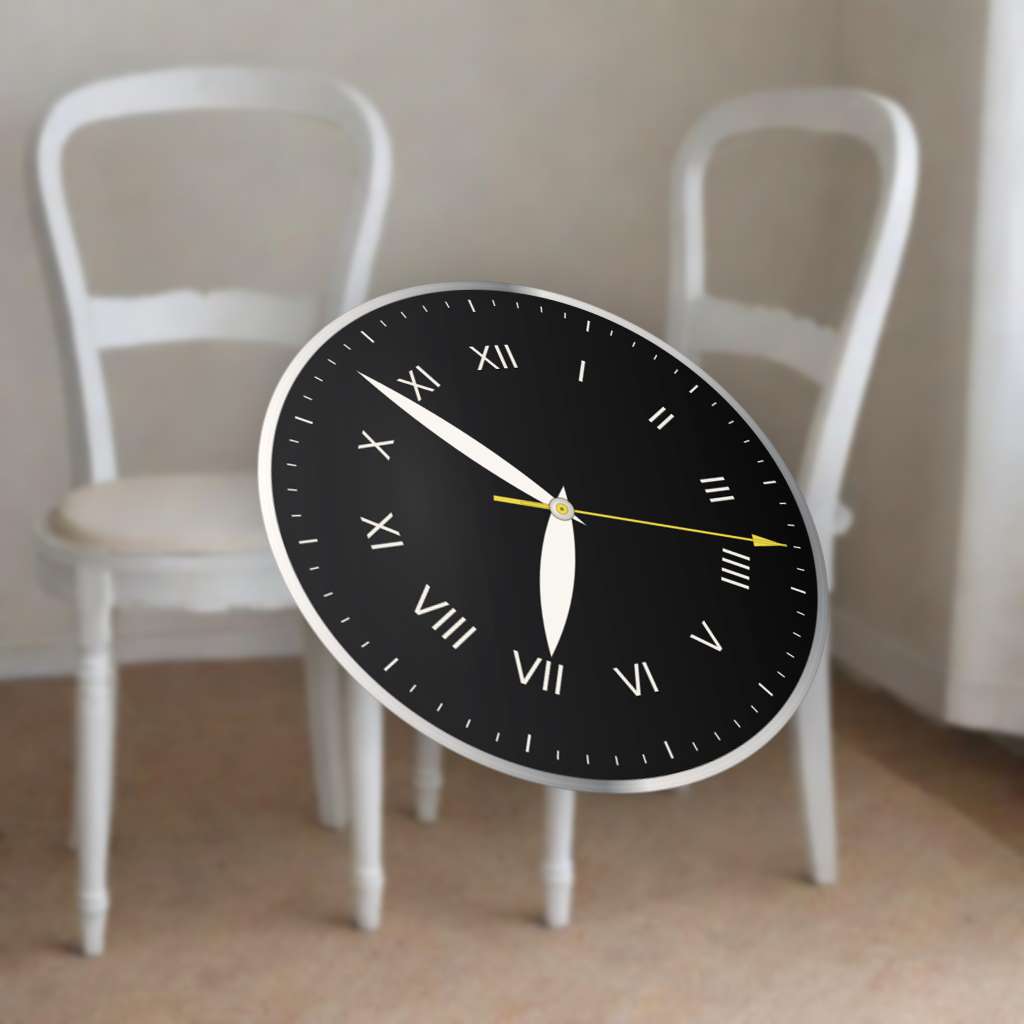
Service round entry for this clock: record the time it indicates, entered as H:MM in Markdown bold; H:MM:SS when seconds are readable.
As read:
**6:53:18**
